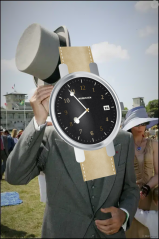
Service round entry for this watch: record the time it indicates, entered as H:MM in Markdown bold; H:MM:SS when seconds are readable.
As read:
**7:54**
